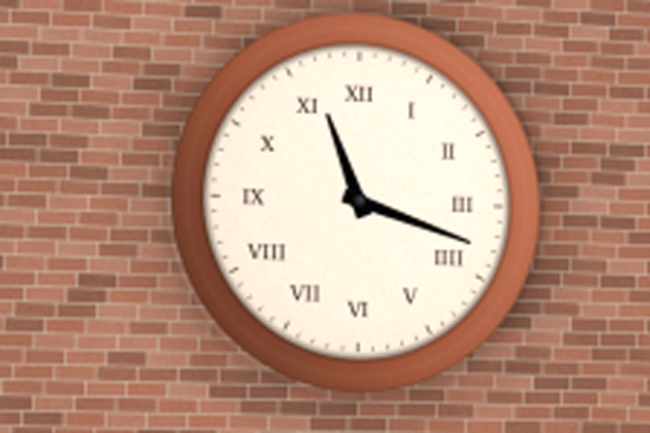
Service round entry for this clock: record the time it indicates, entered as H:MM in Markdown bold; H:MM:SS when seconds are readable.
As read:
**11:18**
